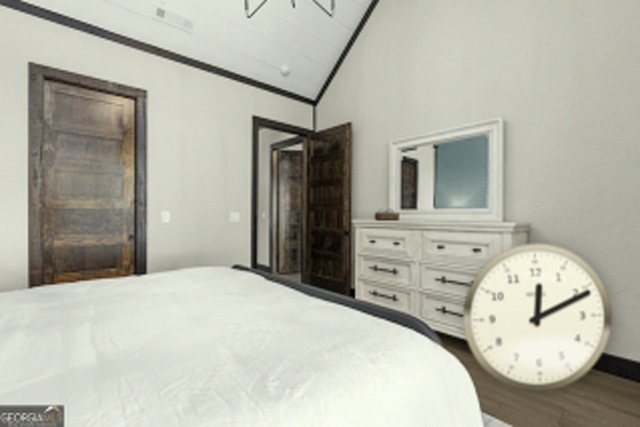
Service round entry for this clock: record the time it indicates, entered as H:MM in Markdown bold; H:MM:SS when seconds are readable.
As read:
**12:11**
